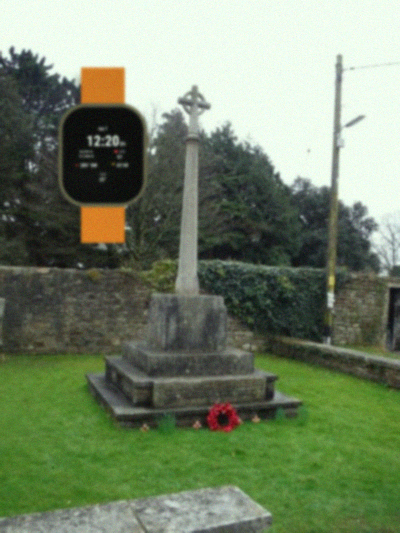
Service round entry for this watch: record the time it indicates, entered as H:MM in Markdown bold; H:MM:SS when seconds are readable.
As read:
**12:20**
